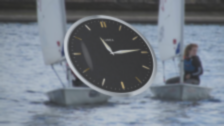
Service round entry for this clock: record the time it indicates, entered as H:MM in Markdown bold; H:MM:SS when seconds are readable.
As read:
**11:14**
